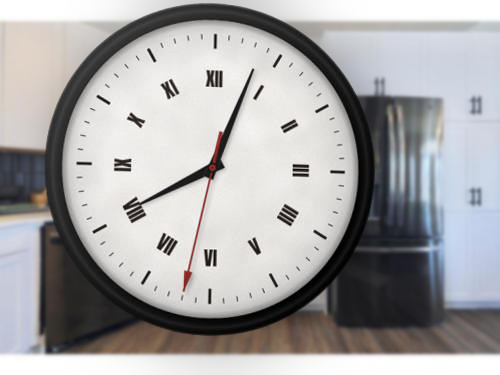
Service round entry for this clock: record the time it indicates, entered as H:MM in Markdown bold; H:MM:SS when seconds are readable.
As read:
**8:03:32**
